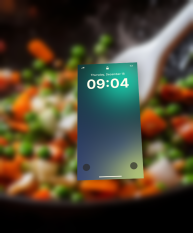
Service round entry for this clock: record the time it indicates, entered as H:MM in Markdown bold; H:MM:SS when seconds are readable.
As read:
**9:04**
